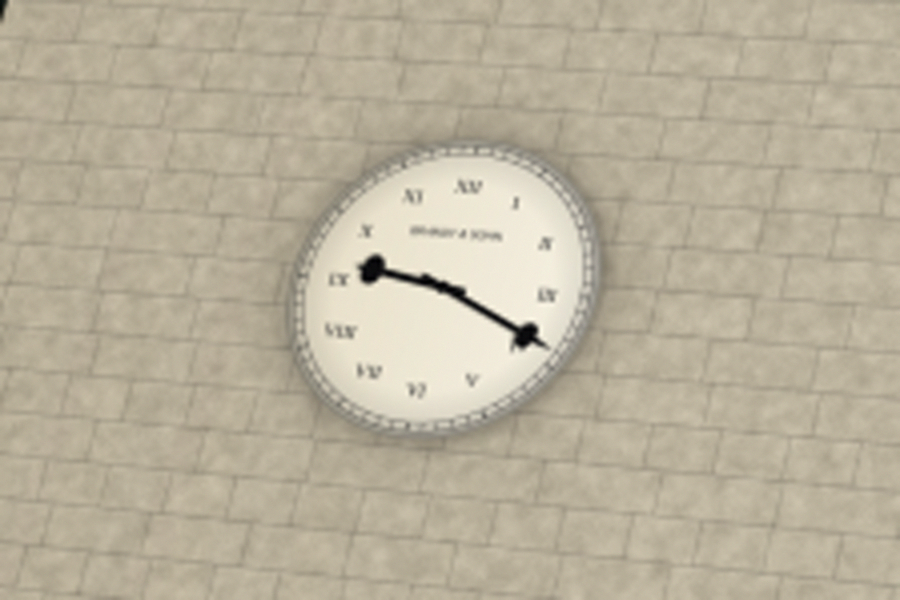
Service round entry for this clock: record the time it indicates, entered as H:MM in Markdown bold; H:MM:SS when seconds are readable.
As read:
**9:19**
